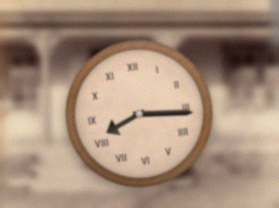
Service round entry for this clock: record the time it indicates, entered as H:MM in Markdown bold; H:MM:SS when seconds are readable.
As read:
**8:16**
